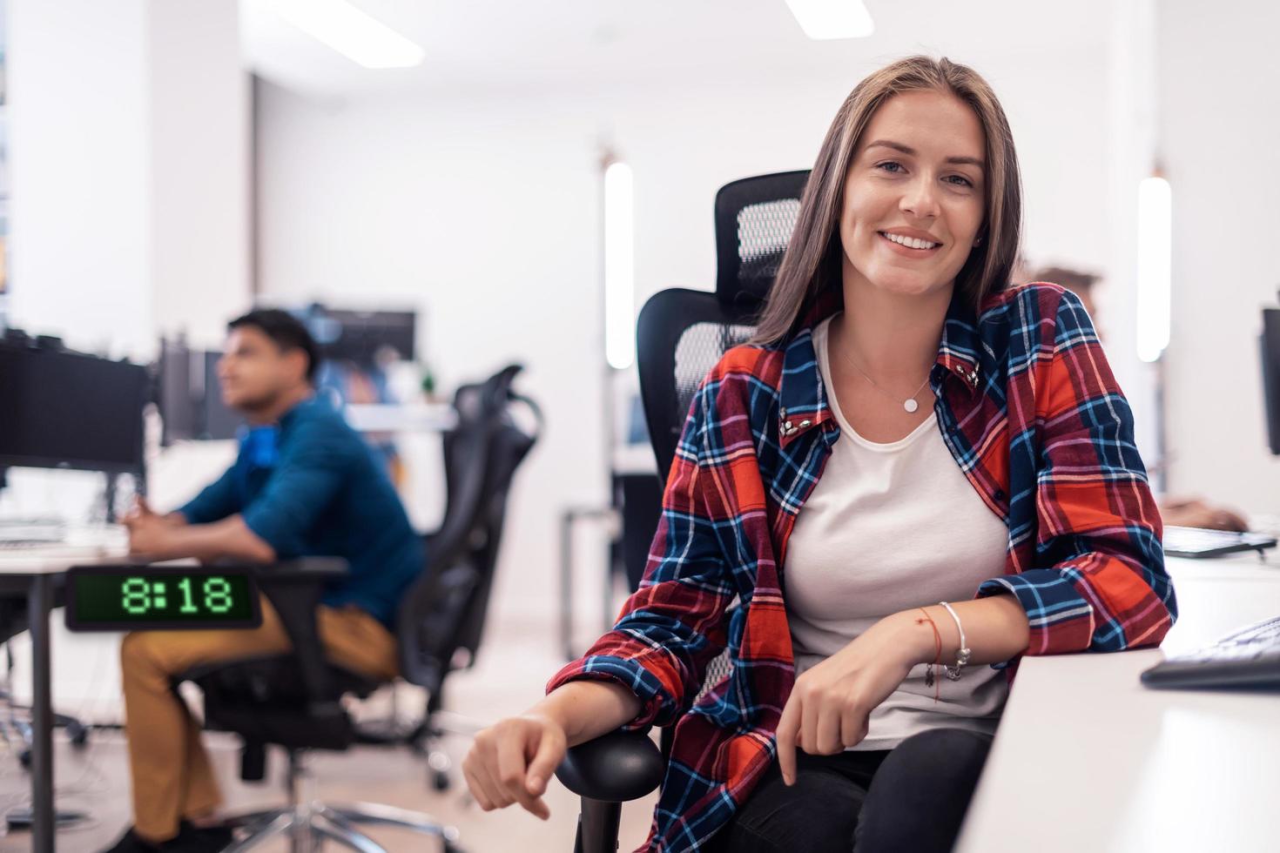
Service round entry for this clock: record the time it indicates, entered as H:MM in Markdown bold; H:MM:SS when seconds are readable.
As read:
**8:18**
